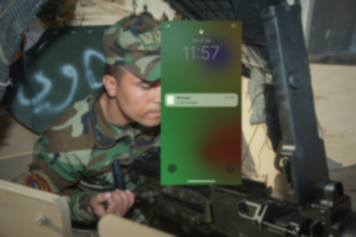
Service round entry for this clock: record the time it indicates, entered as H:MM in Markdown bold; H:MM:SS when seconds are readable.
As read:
**11:57**
